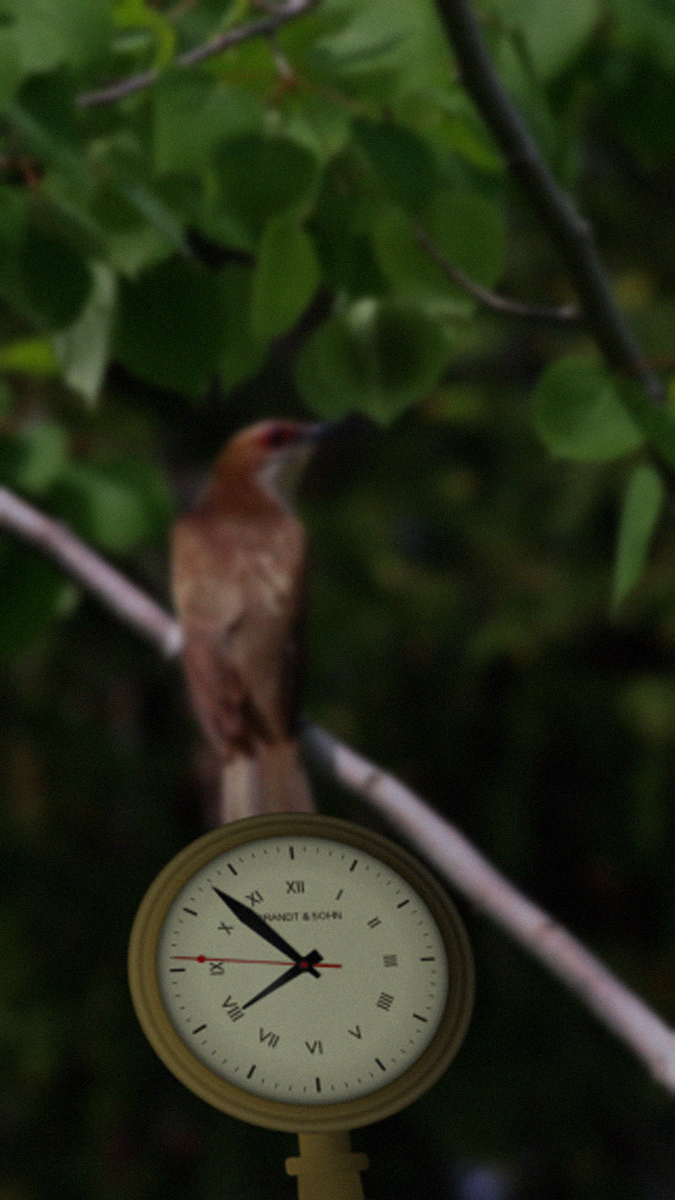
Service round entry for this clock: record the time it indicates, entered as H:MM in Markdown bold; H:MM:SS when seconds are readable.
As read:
**7:52:46**
